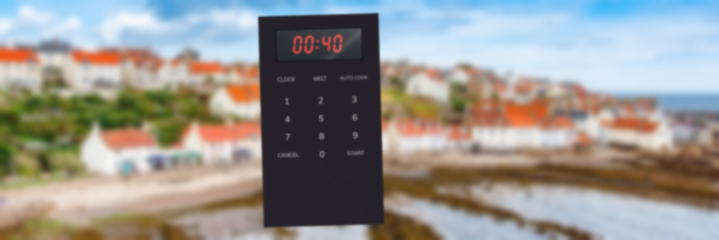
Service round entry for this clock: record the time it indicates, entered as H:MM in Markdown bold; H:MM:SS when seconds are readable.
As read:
**0:40**
